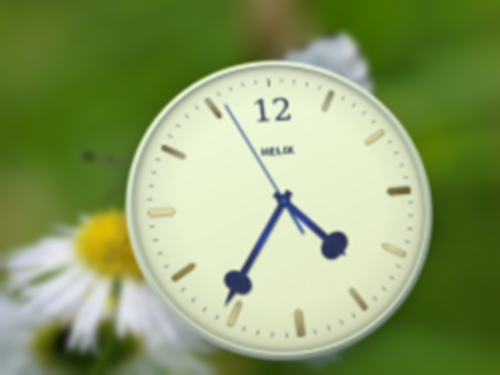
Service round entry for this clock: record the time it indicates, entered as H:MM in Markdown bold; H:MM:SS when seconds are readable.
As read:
**4:35:56**
